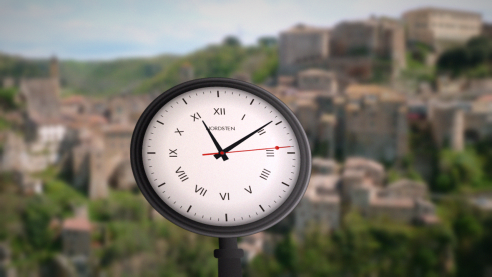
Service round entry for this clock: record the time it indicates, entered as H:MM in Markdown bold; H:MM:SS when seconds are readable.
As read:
**11:09:14**
